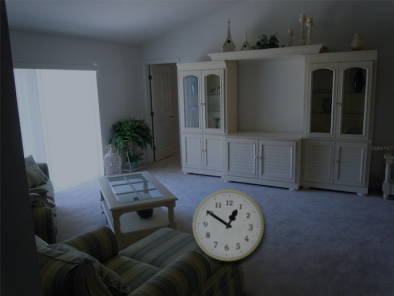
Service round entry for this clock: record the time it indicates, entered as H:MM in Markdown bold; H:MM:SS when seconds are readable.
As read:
**12:50**
